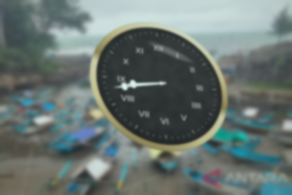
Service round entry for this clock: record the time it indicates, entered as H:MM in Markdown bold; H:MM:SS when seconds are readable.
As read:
**8:43**
